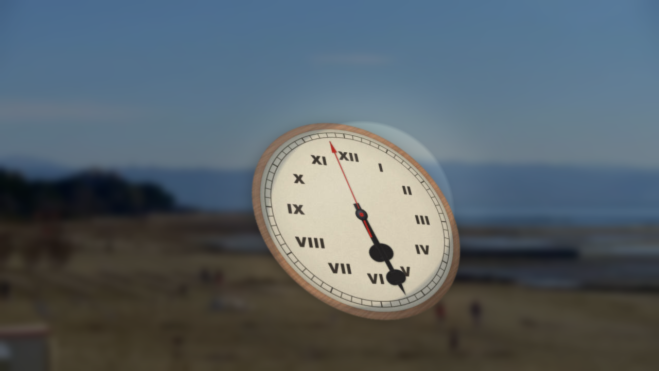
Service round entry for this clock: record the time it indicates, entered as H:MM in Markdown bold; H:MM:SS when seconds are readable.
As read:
**5:26:58**
